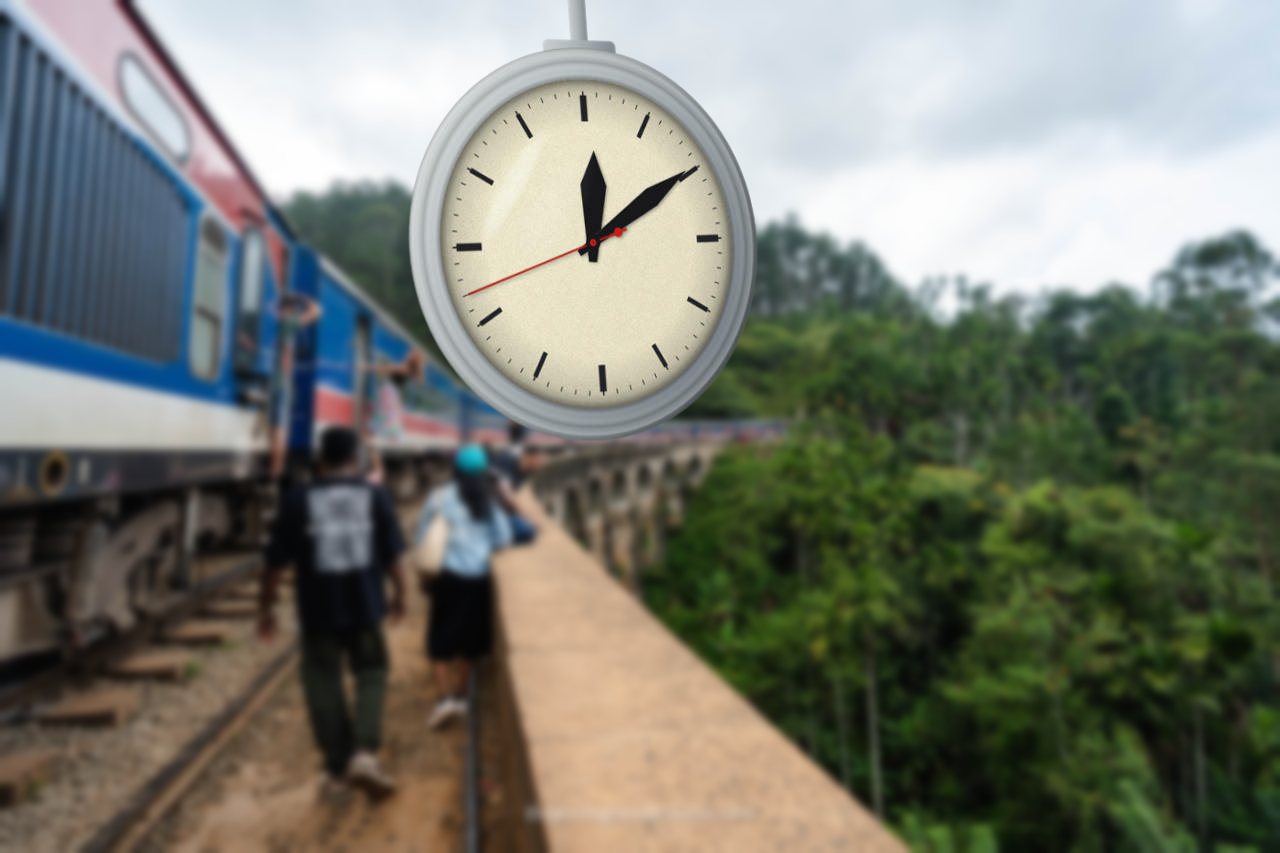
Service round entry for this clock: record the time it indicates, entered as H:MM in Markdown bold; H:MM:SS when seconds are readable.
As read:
**12:09:42**
